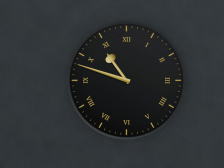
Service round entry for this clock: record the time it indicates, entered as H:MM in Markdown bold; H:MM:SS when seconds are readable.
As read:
**10:48**
